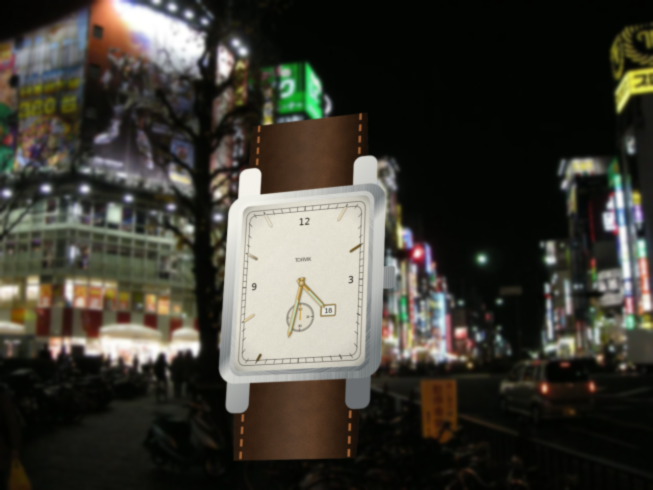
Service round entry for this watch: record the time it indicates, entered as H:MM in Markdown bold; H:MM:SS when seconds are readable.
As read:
**4:32**
